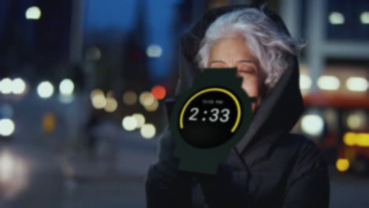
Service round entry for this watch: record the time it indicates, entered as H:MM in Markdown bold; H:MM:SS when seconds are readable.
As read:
**2:33**
